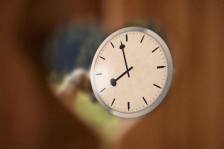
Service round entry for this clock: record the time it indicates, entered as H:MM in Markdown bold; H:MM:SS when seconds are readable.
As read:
**7:58**
